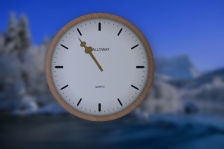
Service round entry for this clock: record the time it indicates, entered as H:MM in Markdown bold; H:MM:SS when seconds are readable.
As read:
**10:54**
